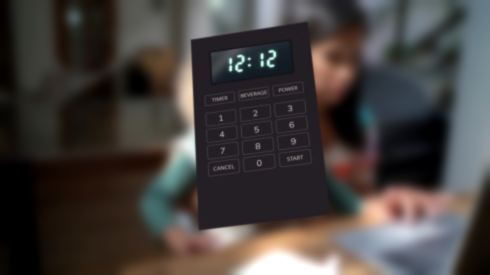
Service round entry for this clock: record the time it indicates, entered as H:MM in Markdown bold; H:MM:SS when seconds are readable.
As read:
**12:12**
